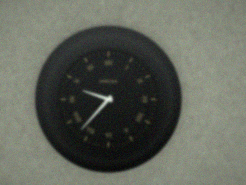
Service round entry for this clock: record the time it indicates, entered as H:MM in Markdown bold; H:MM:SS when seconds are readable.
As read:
**9:37**
